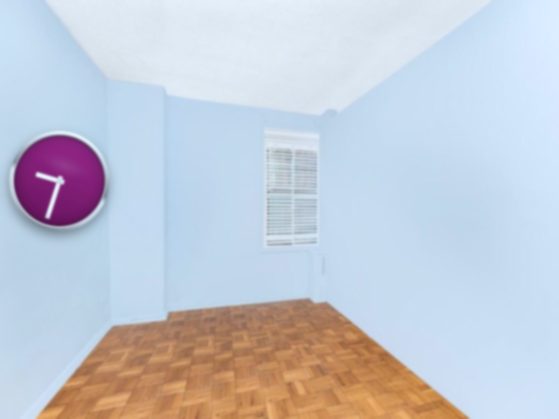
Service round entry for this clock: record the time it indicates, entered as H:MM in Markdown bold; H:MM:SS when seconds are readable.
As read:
**9:33**
